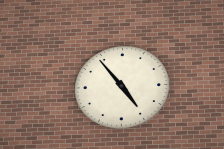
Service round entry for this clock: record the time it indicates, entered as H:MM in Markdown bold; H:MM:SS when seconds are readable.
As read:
**4:54**
